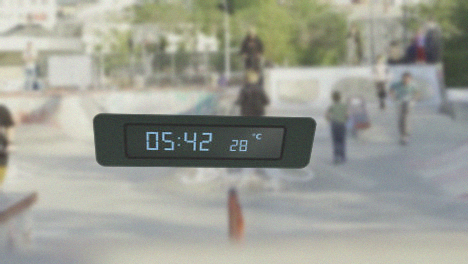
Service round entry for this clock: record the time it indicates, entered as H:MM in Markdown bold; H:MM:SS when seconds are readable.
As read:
**5:42**
